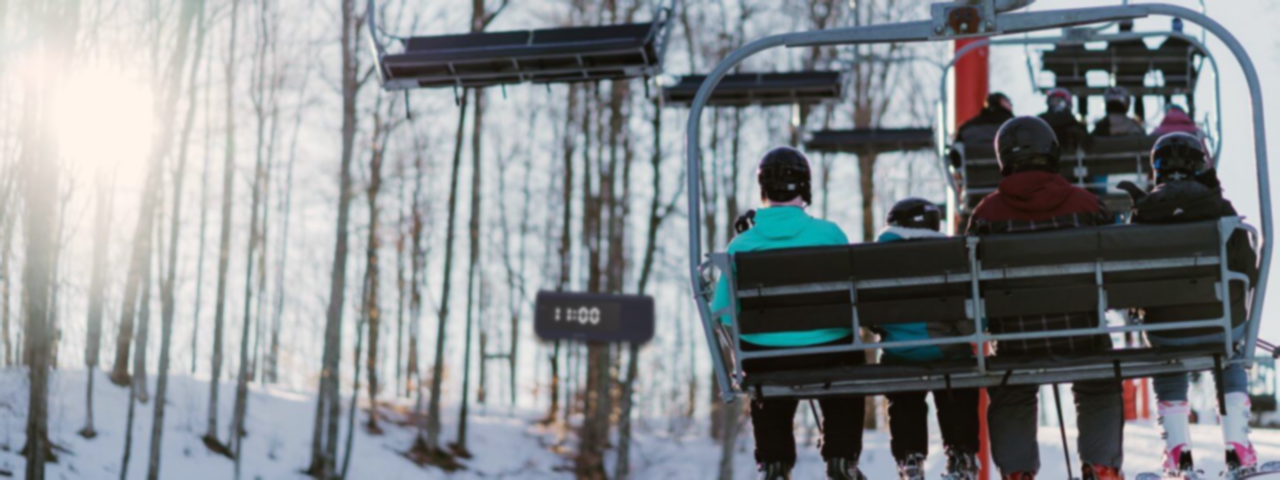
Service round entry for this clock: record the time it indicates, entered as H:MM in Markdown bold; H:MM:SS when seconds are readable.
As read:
**11:00**
